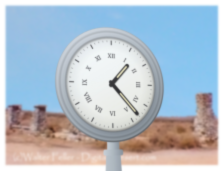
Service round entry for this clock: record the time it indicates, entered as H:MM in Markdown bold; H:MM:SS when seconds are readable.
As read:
**1:23**
